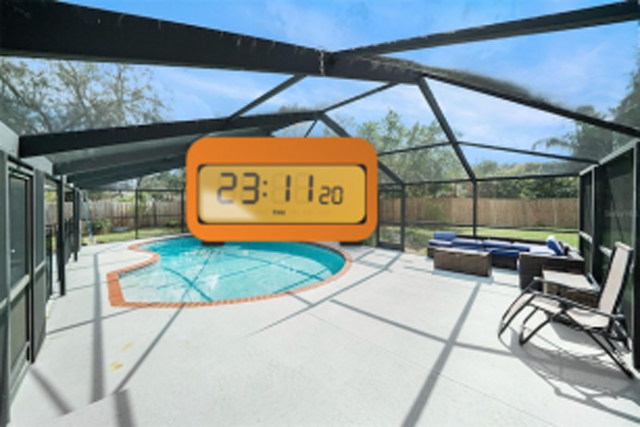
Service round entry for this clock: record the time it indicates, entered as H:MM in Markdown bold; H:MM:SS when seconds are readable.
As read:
**23:11:20**
